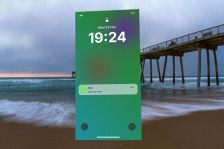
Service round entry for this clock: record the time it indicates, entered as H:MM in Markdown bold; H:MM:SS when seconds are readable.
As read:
**19:24**
